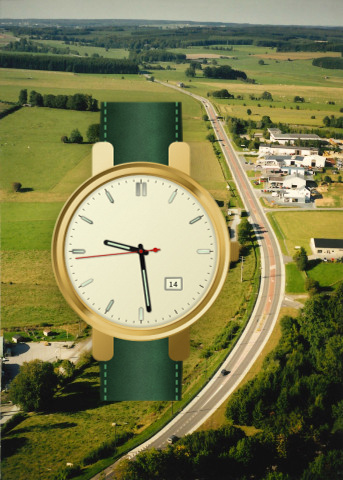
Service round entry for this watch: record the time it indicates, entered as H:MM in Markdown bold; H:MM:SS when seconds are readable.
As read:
**9:28:44**
